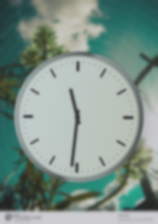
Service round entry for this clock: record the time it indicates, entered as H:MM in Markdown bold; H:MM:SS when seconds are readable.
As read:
**11:31**
